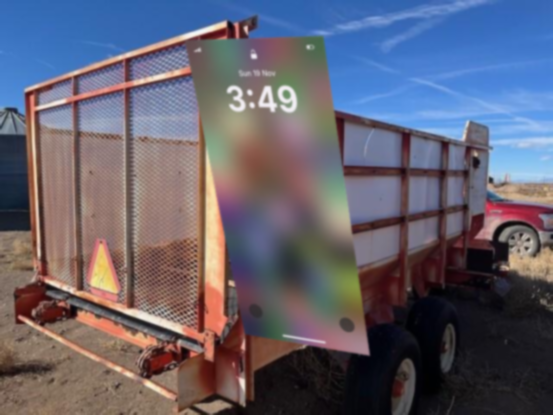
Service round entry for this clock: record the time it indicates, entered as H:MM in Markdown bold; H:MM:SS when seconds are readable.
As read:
**3:49**
